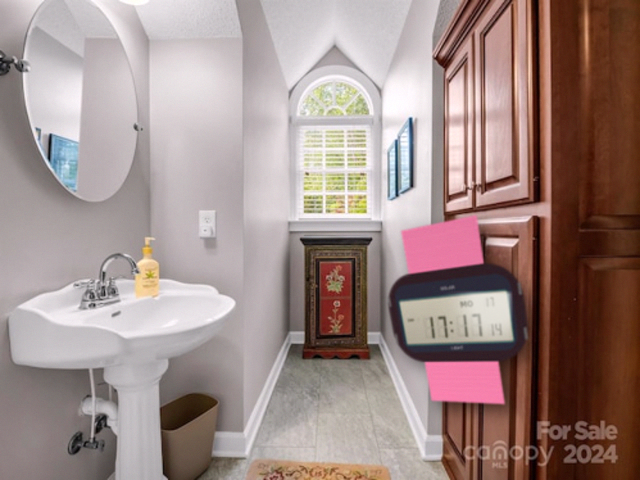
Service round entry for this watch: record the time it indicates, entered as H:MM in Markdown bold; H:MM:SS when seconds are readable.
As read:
**17:17**
